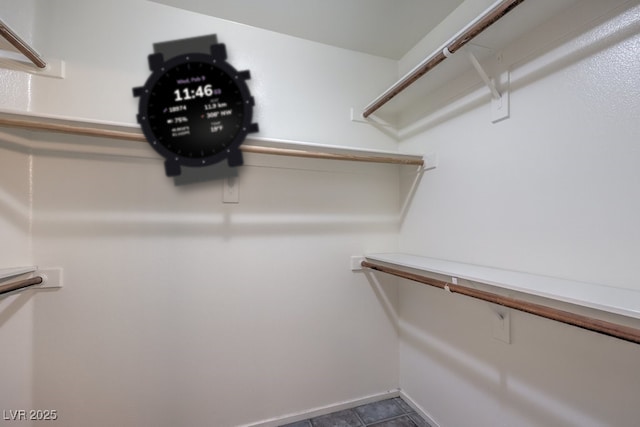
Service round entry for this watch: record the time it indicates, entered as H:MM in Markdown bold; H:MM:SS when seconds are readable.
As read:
**11:46**
